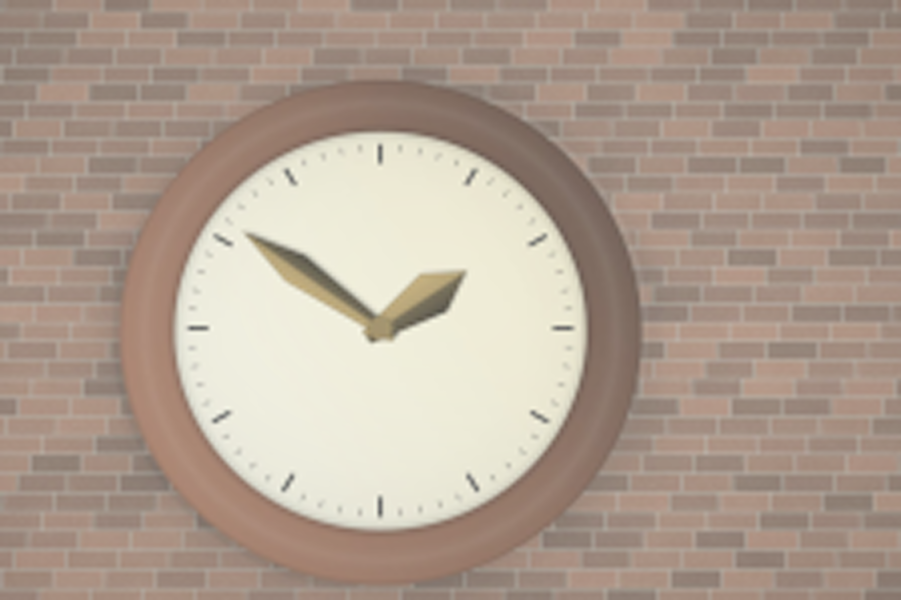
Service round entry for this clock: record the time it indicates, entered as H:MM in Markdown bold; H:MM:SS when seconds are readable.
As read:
**1:51**
